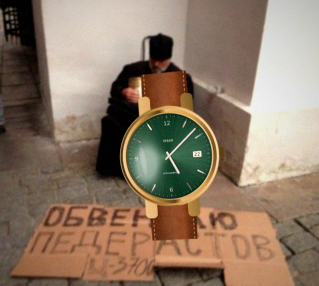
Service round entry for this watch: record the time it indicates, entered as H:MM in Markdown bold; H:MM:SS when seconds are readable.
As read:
**5:08**
